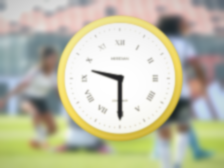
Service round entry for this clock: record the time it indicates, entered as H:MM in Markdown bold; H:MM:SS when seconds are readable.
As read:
**9:30**
